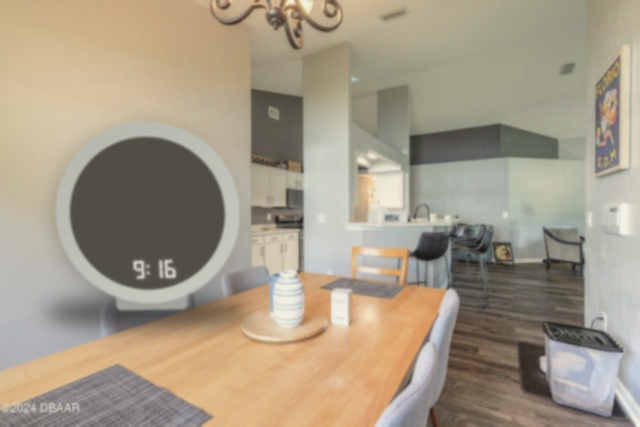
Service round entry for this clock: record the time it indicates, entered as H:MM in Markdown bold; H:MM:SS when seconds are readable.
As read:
**9:16**
